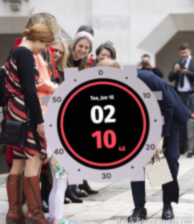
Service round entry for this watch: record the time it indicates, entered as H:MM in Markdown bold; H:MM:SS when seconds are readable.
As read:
**2:10**
